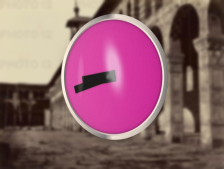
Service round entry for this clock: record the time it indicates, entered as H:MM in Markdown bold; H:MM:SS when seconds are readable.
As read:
**8:42**
